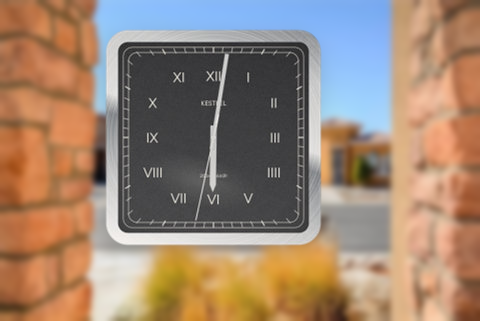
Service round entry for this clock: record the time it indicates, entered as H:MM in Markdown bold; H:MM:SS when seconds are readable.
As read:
**6:01:32**
